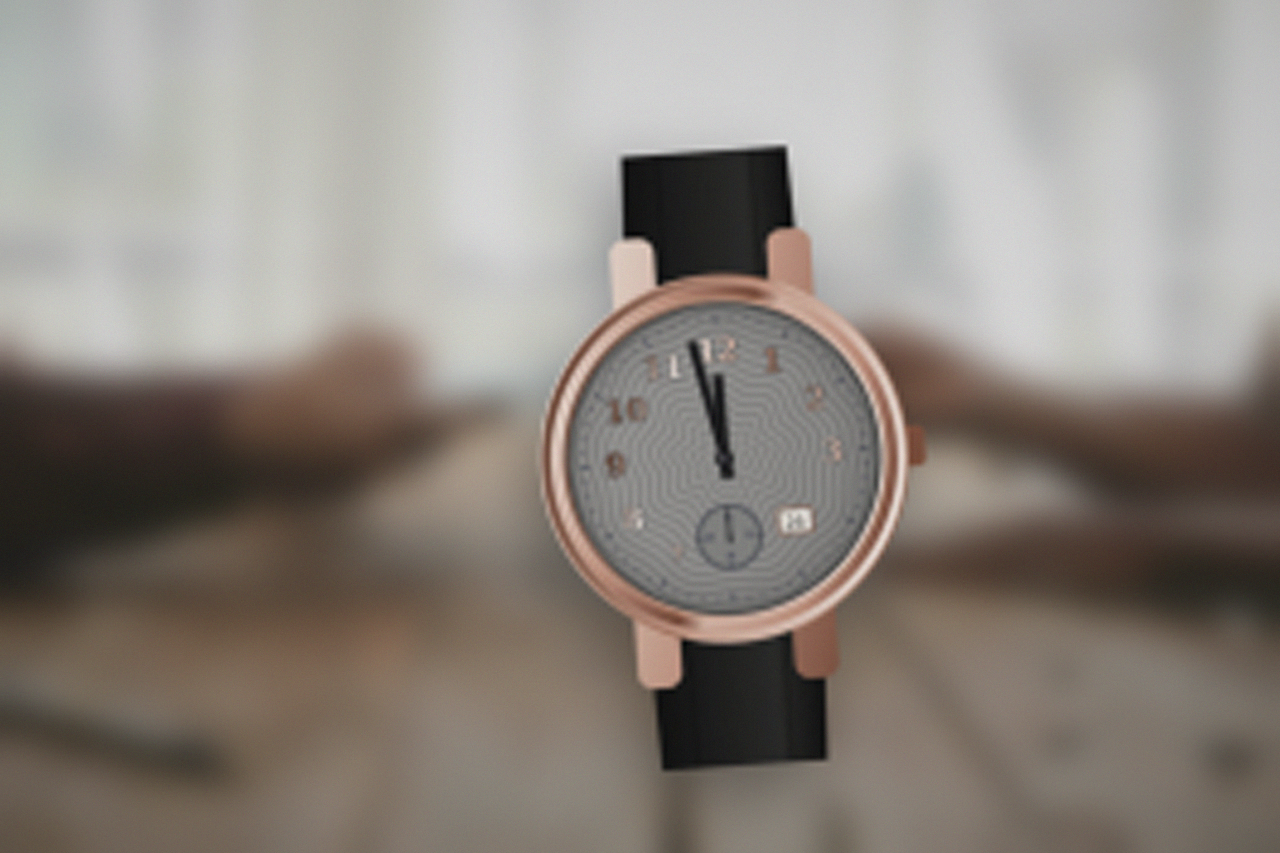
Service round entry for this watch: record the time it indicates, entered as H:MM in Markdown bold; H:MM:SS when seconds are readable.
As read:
**11:58**
